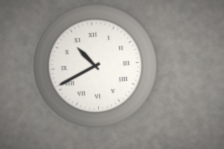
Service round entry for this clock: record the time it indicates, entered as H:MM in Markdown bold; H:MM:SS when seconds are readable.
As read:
**10:41**
